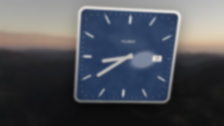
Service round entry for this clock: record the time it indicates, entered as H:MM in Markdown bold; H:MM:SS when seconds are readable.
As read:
**8:39**
